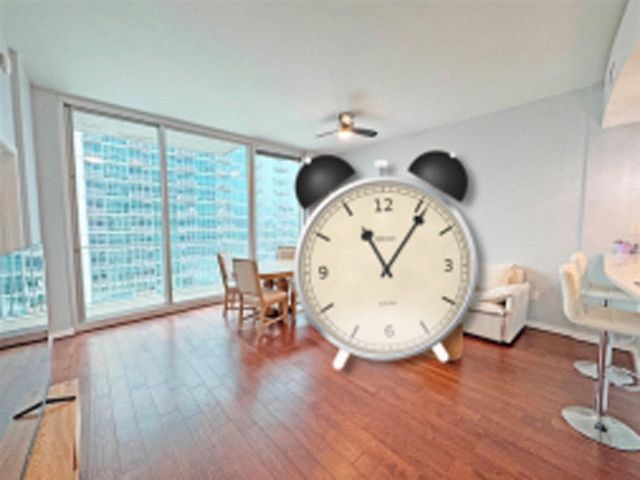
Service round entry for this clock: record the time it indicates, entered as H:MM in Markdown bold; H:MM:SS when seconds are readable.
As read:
**11:06**
